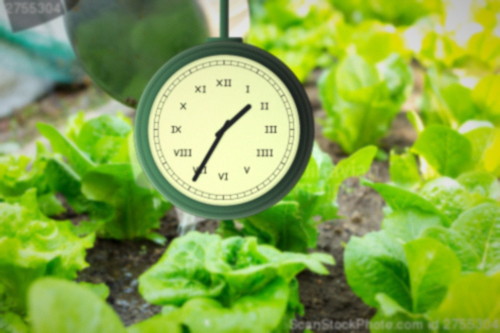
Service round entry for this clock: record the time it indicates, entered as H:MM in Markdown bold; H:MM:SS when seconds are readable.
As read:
**1:35**
